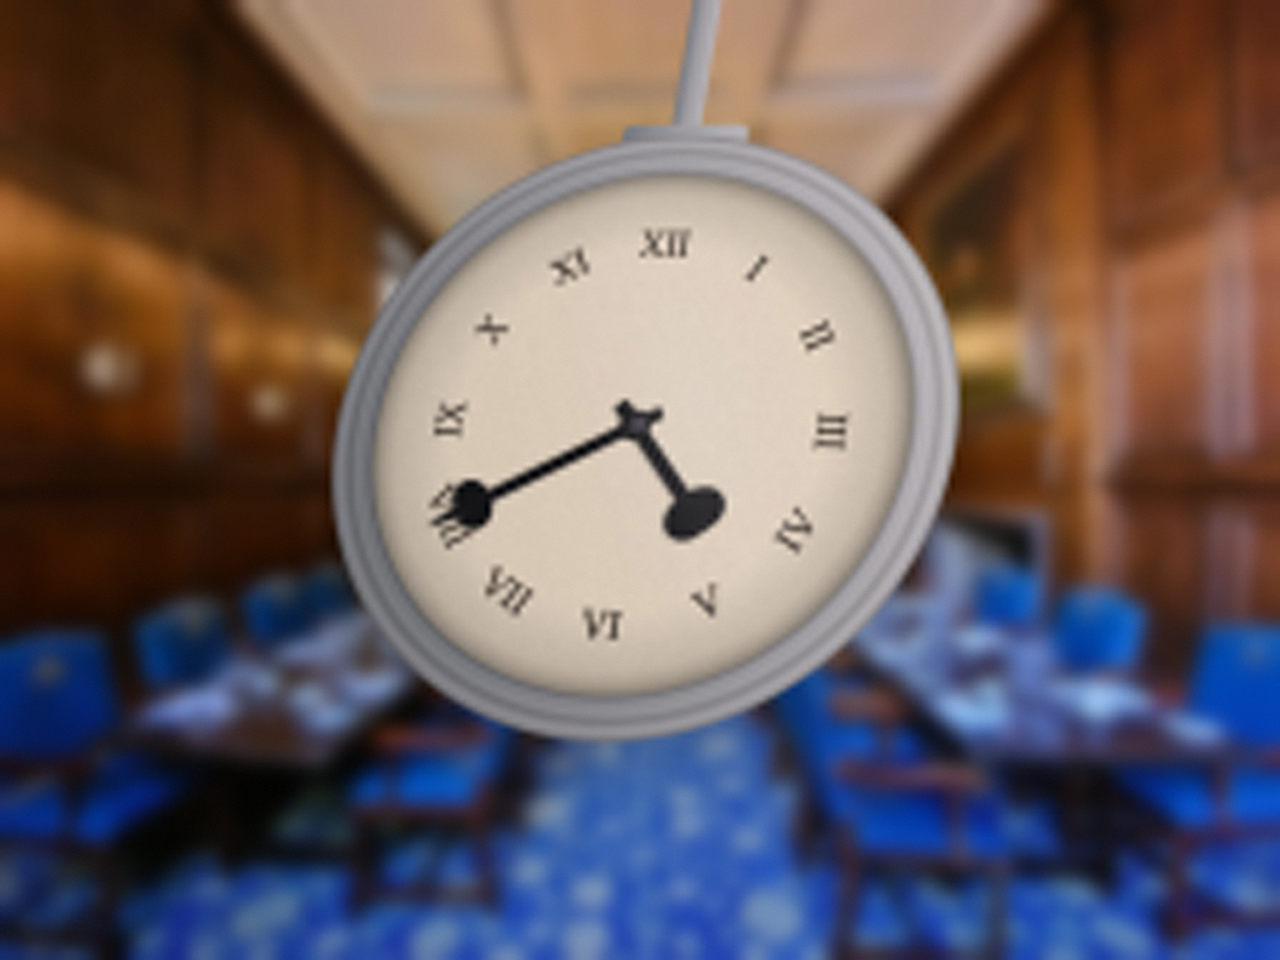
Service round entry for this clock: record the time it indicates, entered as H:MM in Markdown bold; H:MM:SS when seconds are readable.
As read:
**4:40**
